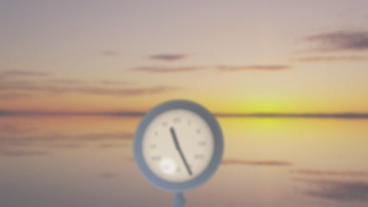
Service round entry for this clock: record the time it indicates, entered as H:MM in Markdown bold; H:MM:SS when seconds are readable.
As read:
**11:26**
